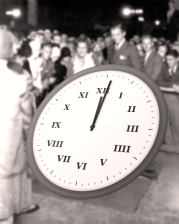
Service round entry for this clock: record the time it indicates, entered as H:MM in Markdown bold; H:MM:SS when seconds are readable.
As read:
**12:01**
